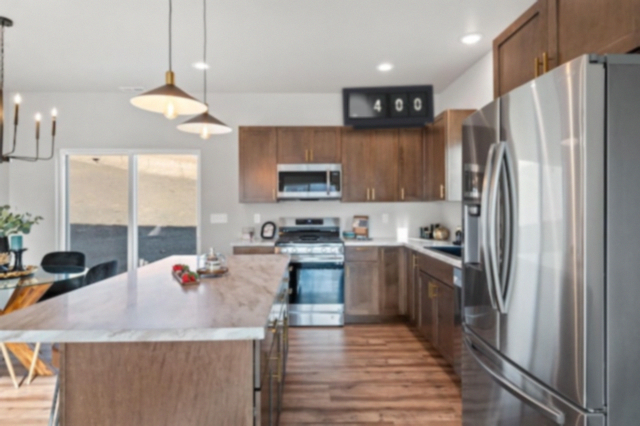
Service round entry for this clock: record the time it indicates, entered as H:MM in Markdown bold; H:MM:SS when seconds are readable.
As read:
**4:00**
